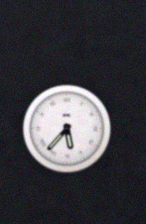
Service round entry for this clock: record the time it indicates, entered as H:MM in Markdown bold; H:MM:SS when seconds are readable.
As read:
**5:37**
